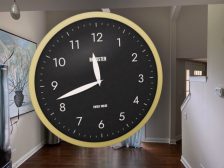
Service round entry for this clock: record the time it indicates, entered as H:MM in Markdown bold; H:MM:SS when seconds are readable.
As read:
**11:42**
